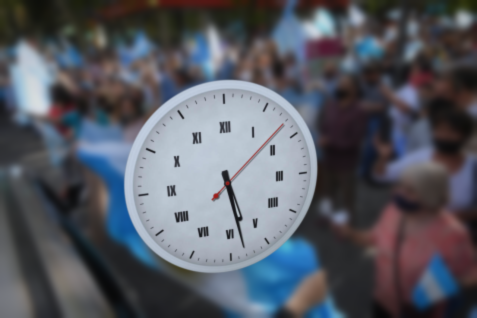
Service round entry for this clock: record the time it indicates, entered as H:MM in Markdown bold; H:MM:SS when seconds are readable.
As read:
**5:28:08**
